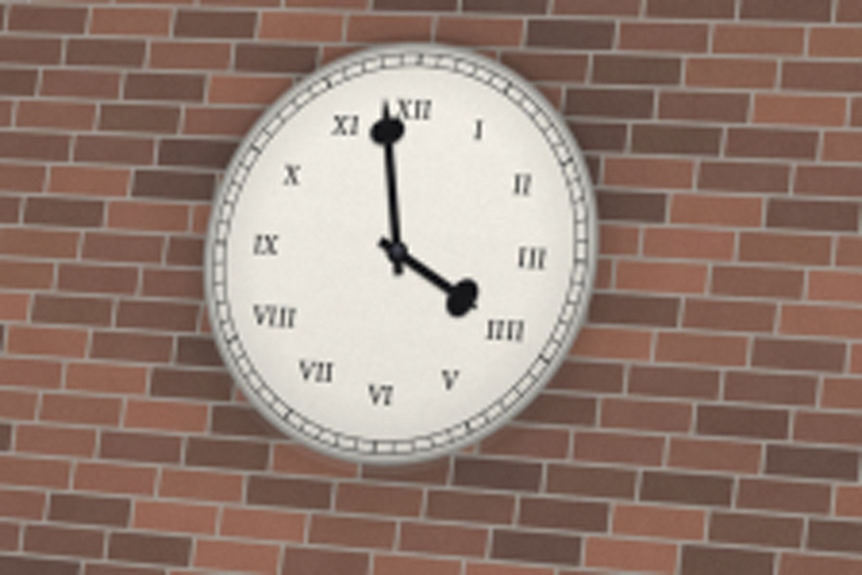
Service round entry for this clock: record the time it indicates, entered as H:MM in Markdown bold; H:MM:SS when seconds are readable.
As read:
**3:58**
